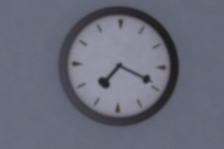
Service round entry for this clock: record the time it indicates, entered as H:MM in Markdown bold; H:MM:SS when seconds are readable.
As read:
**7:19**
